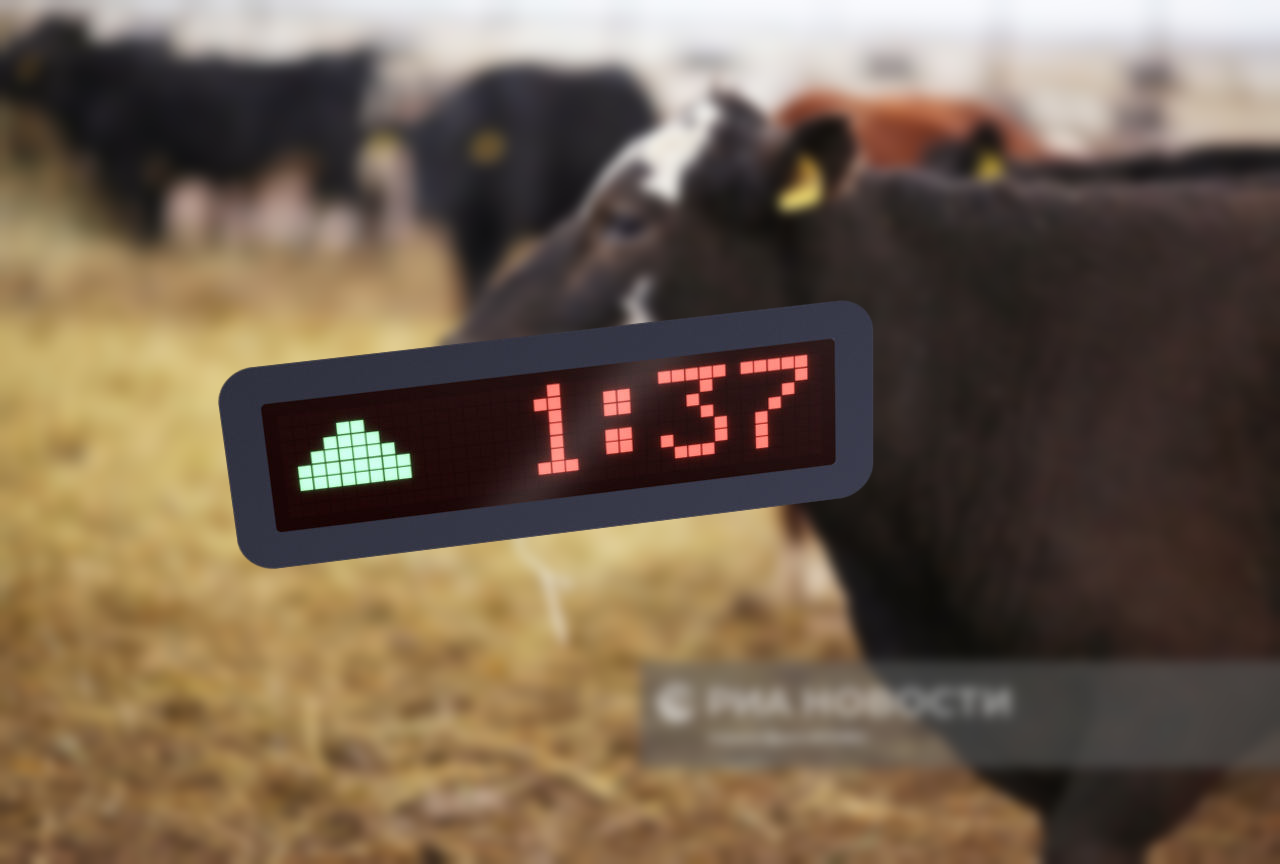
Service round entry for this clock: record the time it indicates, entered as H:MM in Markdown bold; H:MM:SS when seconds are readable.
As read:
**1:37**
